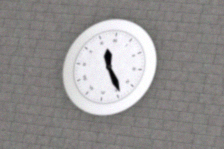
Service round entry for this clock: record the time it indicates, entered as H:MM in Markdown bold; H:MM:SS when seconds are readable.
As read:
**11:24**
